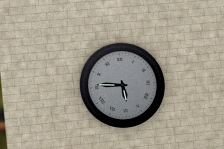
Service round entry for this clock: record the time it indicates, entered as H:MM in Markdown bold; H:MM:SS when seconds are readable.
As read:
**5:46**
